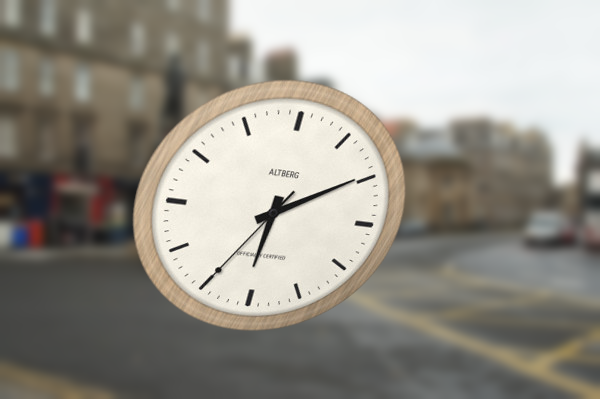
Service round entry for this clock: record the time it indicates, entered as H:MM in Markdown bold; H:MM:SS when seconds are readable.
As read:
**6:09:35**
